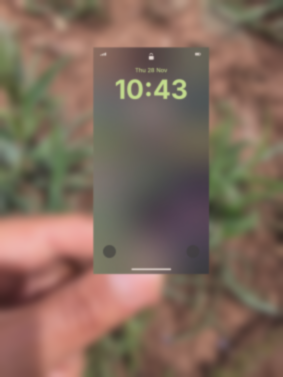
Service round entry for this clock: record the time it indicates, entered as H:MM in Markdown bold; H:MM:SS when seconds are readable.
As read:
**10:43**
